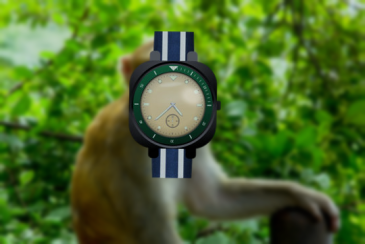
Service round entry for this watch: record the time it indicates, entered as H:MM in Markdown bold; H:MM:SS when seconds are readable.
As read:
**4:38**
